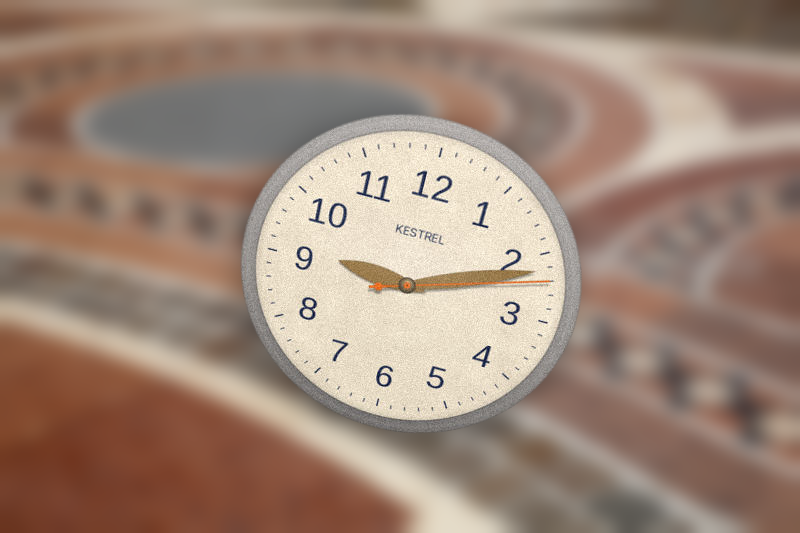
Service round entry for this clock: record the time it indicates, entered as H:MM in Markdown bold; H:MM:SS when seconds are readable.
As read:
**9:11:12**
